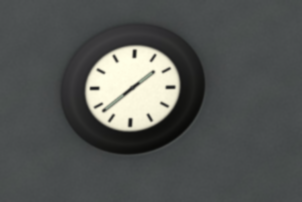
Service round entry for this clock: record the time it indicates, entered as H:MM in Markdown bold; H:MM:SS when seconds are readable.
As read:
**1:38**
